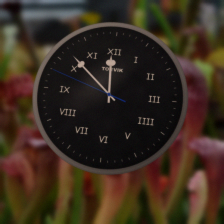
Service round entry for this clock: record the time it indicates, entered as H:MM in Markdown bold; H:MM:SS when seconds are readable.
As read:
**11:51:48**
